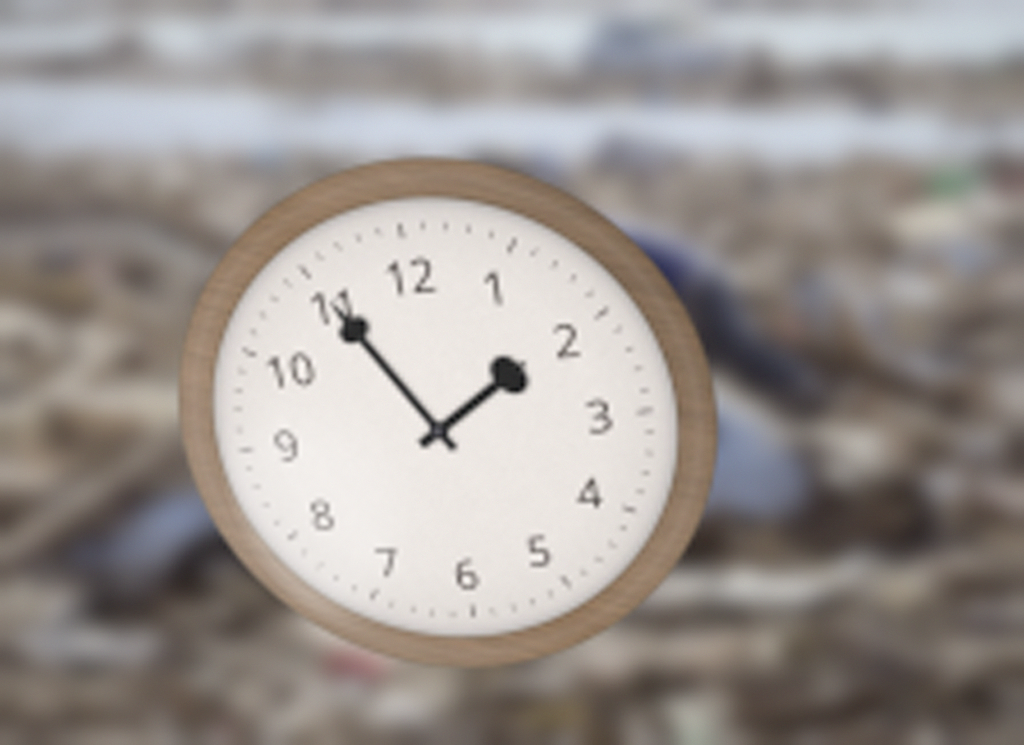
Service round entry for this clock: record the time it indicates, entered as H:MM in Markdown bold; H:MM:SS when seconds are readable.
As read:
**1:55**
